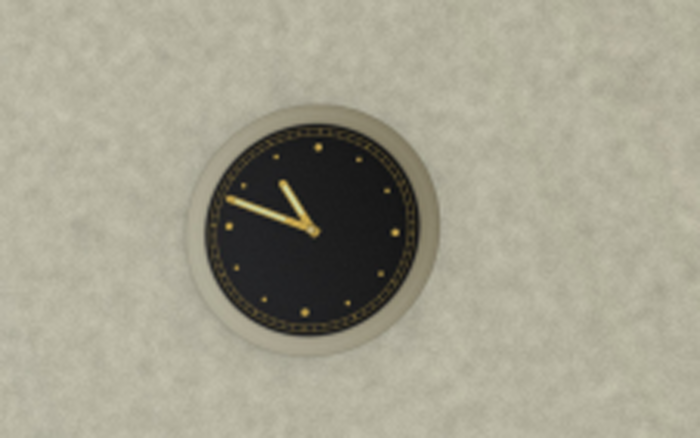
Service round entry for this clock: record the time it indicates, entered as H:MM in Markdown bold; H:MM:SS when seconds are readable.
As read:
**10:48**
